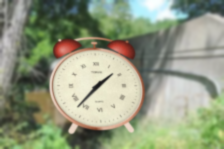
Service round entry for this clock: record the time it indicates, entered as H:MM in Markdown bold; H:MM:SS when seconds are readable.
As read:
**1:37**
